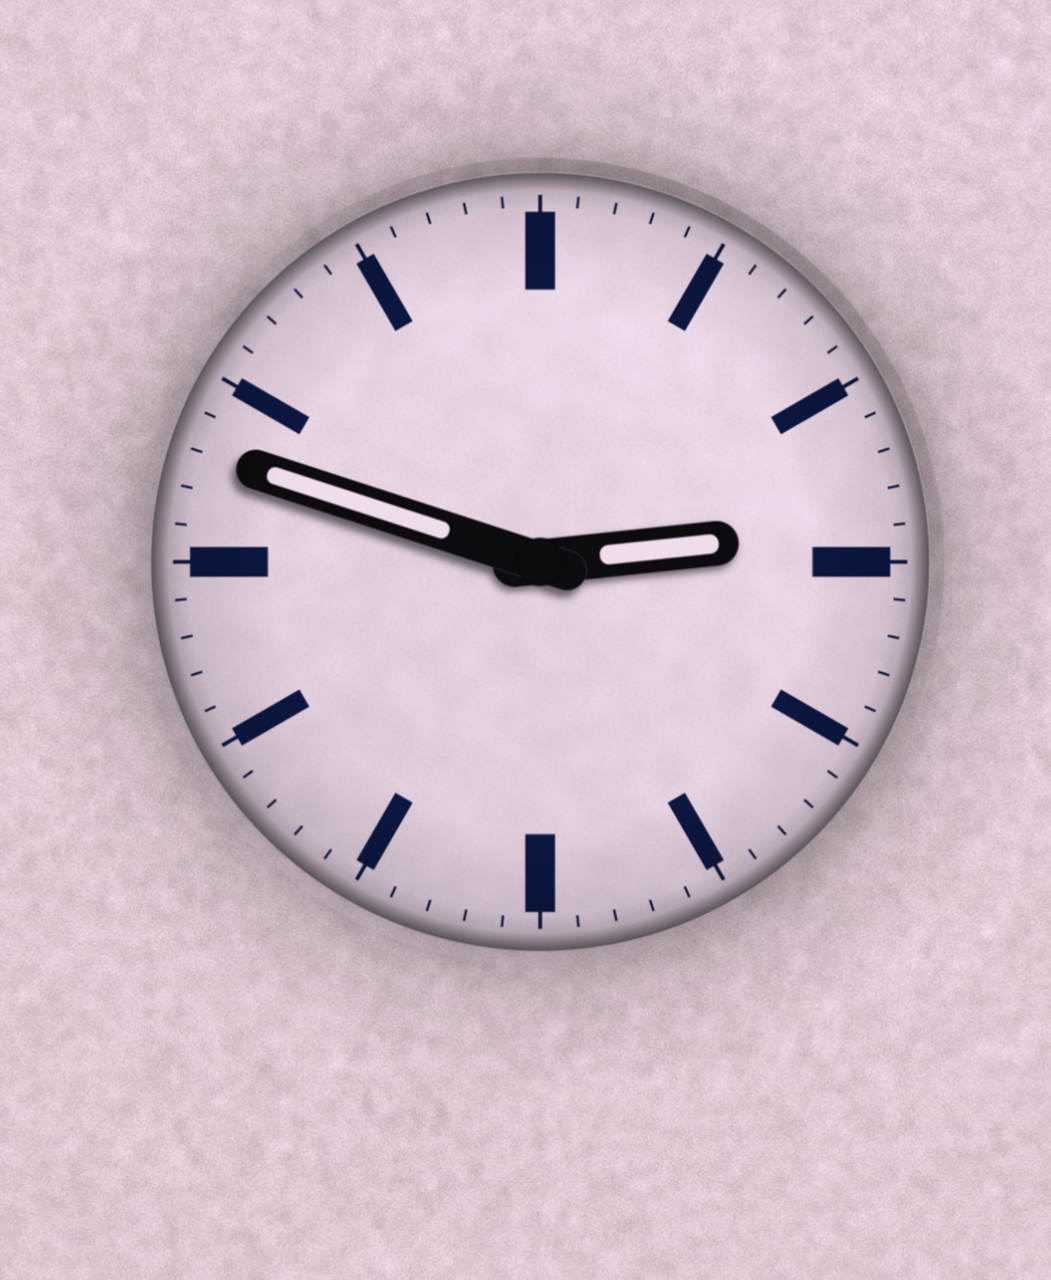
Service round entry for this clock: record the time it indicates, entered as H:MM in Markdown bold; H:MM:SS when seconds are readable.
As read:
**2:48**
